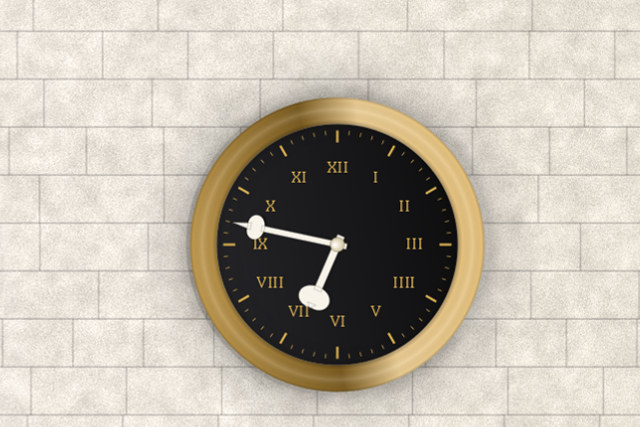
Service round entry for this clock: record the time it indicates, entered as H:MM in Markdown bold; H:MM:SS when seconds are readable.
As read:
**6:47**
